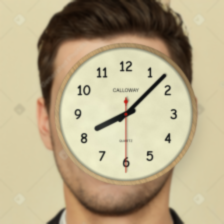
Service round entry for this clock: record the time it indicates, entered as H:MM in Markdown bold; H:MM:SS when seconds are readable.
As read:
**8:07:30**
